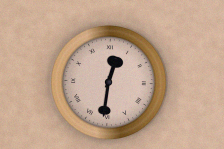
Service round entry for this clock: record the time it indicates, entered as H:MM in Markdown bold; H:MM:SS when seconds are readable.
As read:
**12:31**
